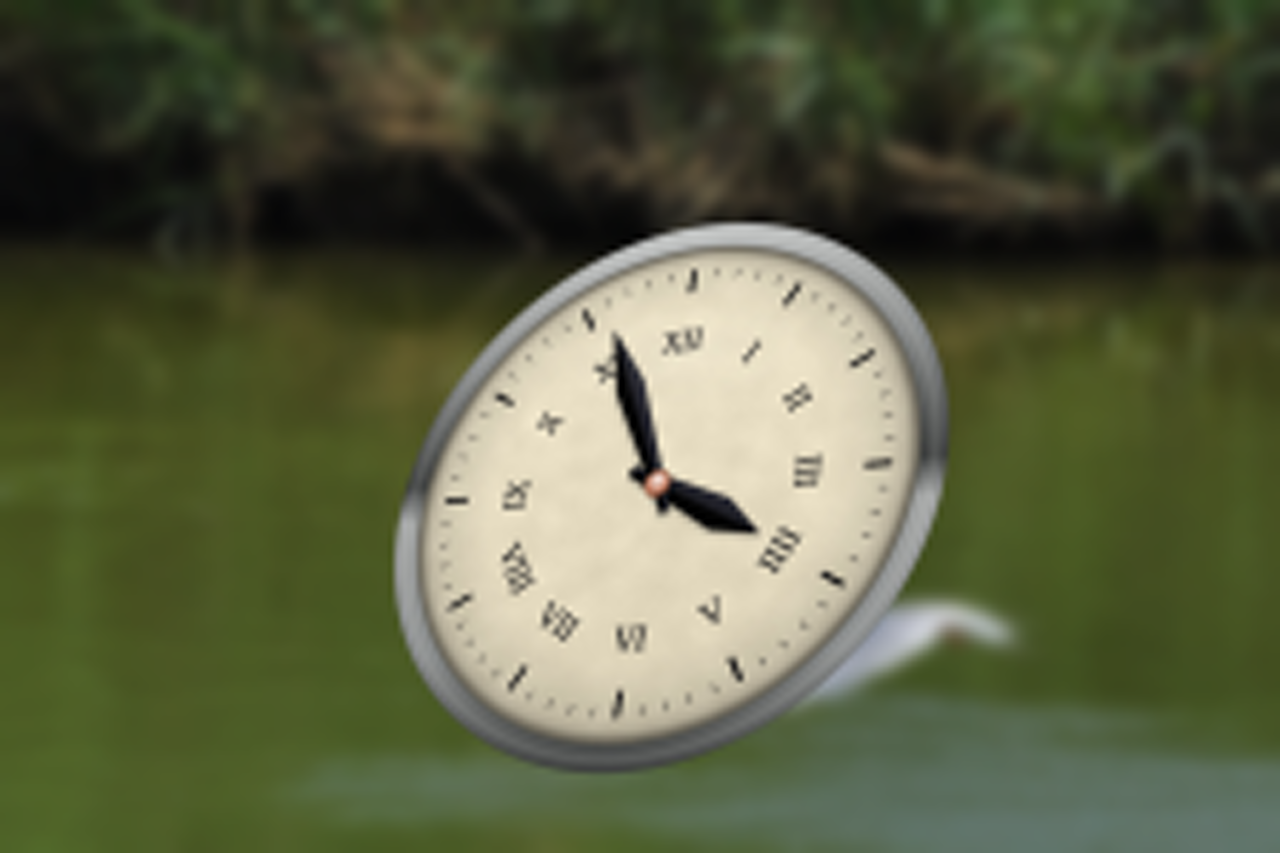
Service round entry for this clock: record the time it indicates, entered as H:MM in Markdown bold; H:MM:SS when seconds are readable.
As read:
**3:56**
